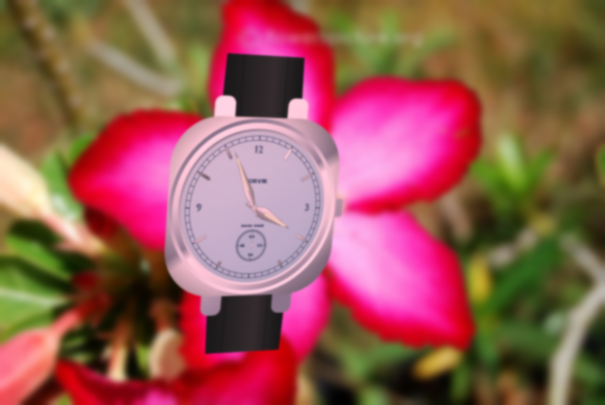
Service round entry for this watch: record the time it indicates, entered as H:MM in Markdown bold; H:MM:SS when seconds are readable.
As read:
**3:56**
